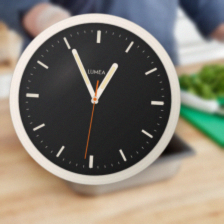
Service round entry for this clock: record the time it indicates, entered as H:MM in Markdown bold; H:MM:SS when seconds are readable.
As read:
**12:55:31**
